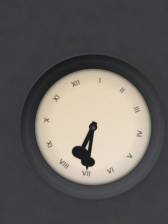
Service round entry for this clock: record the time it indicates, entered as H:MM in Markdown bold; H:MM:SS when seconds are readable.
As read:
**7:35**
